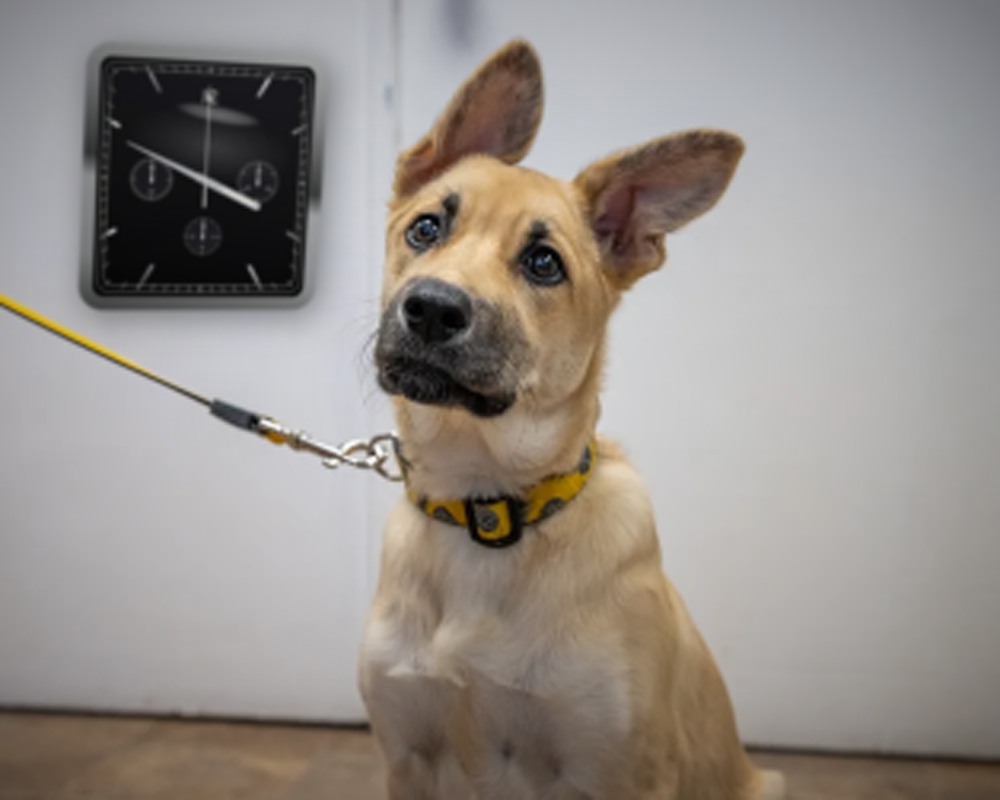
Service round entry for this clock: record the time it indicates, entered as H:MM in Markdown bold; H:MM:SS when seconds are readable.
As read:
**3:49**
